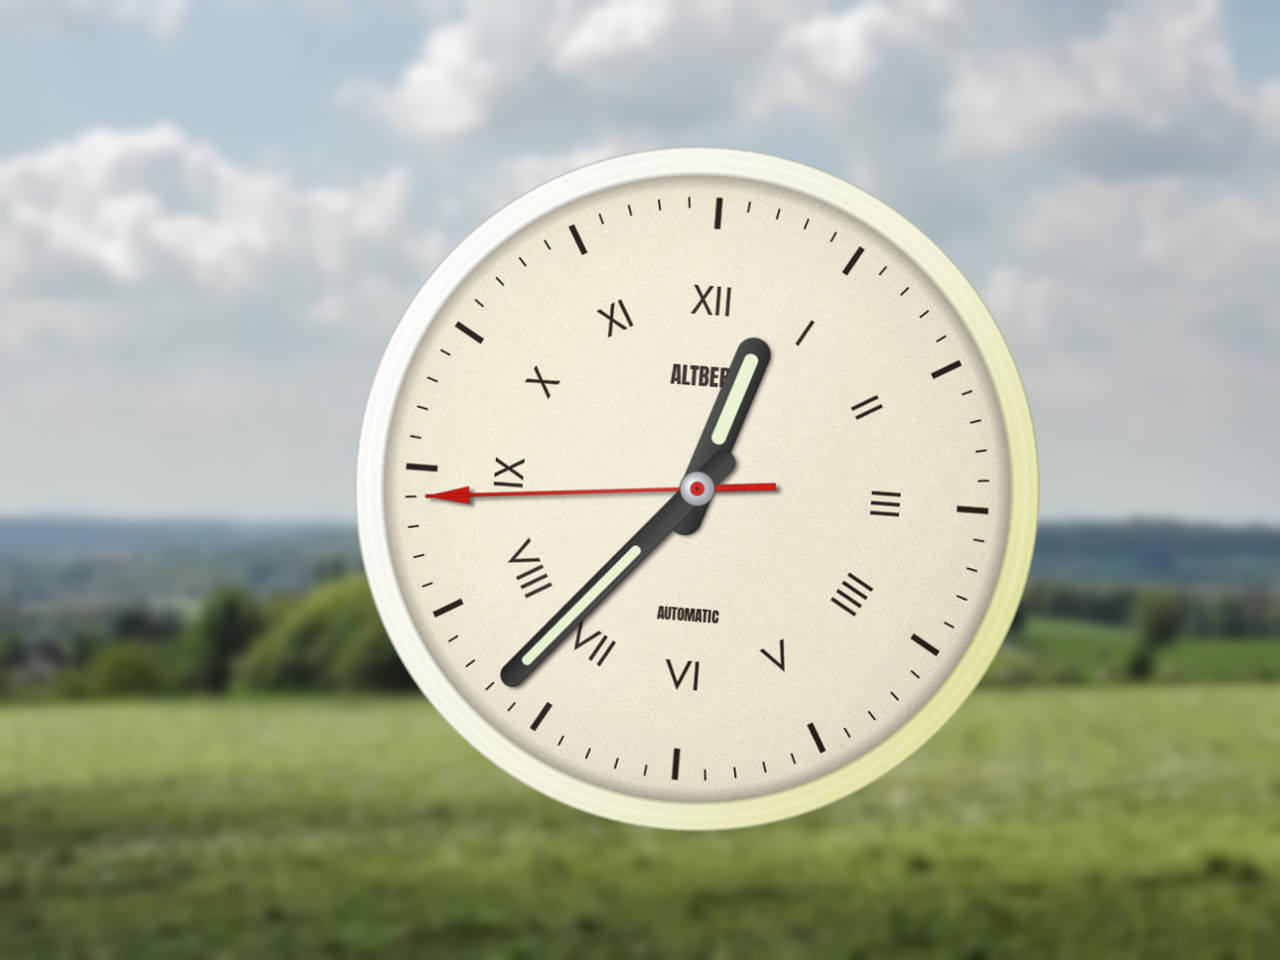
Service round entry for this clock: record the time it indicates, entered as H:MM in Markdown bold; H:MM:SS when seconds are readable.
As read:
**12:36:44**
